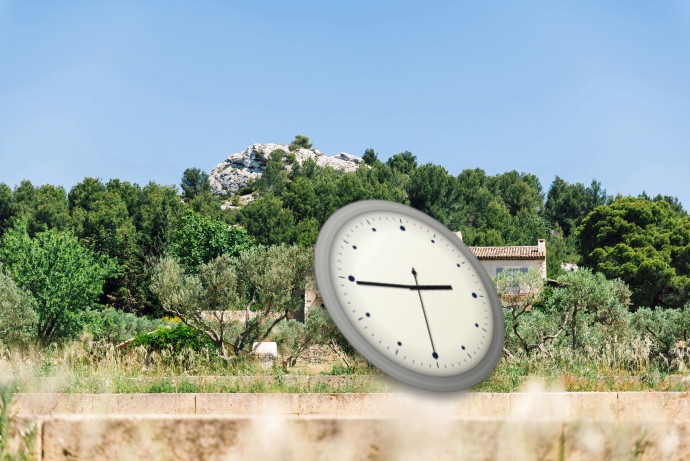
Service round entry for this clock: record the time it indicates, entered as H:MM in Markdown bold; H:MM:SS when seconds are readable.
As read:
**2:44:30**
